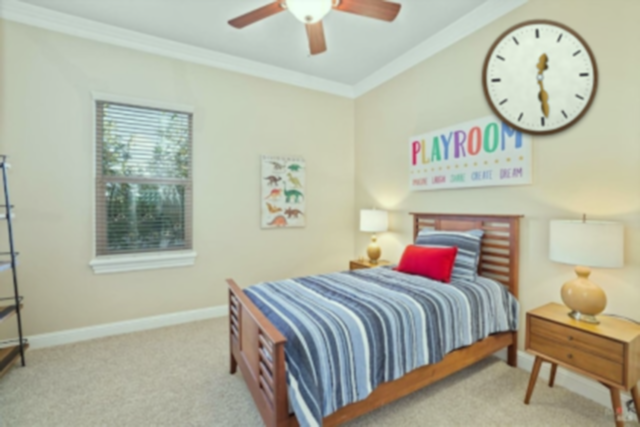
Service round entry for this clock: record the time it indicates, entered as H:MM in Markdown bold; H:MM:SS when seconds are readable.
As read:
**12:29**
